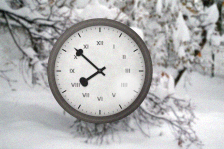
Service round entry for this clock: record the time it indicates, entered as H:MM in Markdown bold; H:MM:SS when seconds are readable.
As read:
**7:52**
